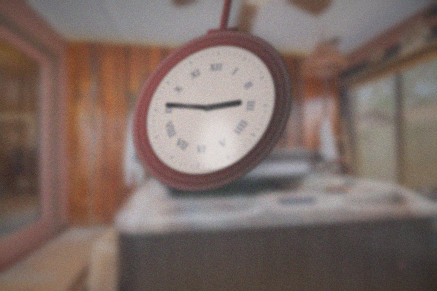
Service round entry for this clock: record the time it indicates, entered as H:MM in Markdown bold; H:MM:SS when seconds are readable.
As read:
**2:46**
